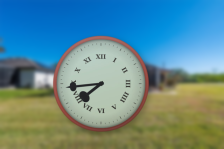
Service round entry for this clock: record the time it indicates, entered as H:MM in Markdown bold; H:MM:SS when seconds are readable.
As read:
**7:44**
